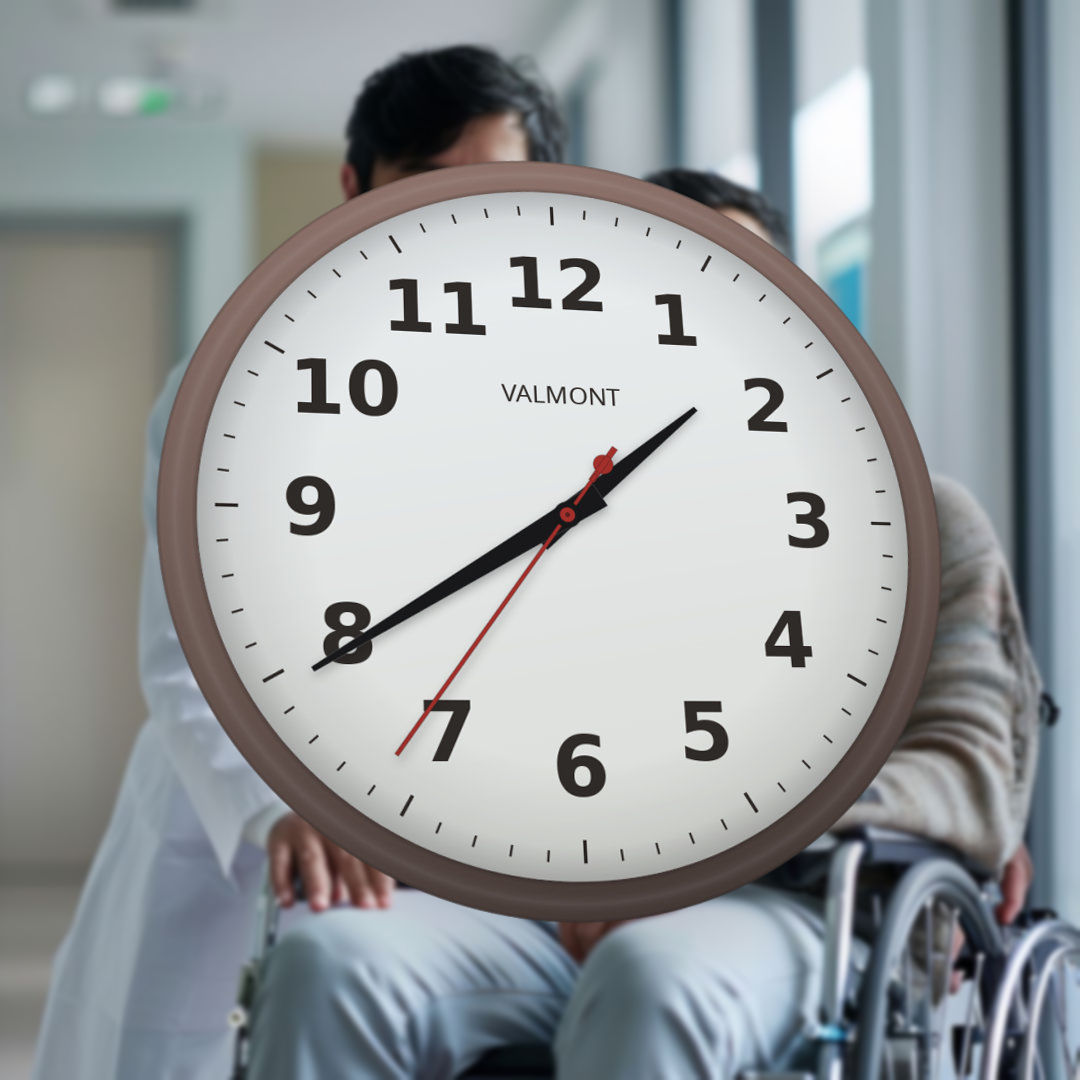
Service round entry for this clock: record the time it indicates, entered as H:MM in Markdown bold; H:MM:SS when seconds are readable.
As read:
**1:39:36**
